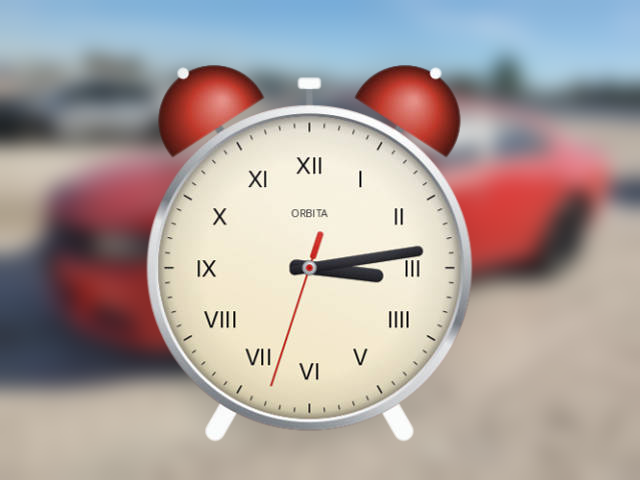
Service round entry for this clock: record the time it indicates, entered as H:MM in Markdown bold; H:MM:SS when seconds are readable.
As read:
**3:13:33**
